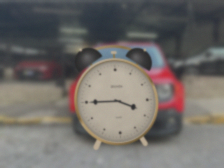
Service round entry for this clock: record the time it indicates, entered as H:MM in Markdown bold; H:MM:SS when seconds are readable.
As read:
**3:45**
